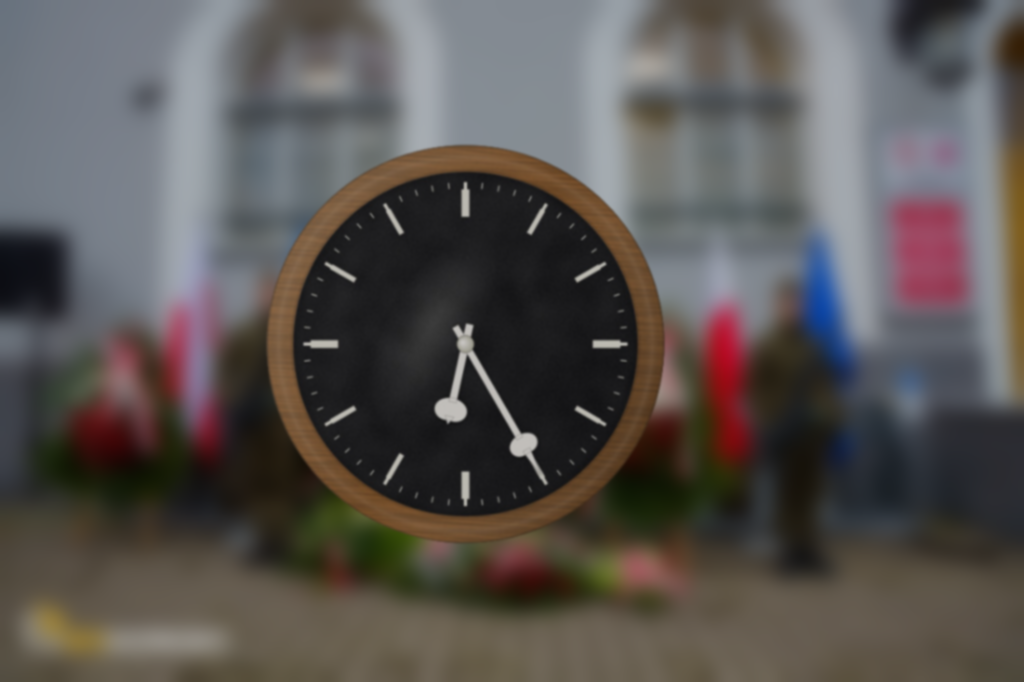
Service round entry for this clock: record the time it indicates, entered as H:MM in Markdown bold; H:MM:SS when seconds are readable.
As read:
**6:25**
